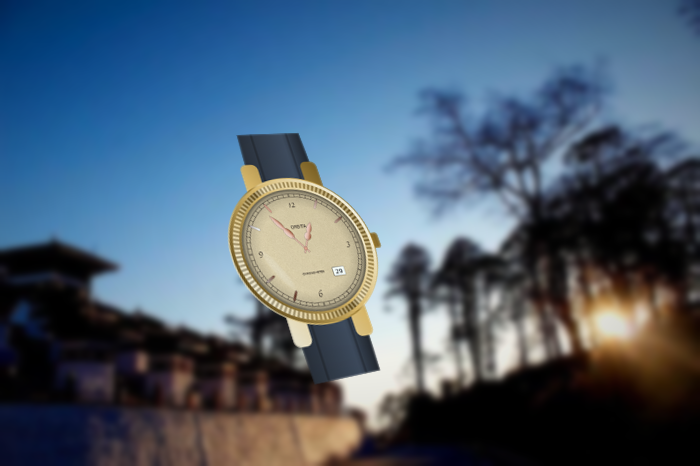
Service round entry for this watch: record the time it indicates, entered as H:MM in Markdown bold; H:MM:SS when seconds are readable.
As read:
**12:54**
